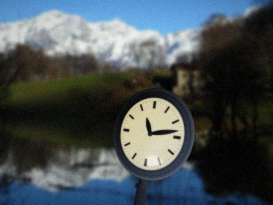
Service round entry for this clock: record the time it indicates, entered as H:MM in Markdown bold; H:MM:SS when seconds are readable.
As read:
**11:13**
